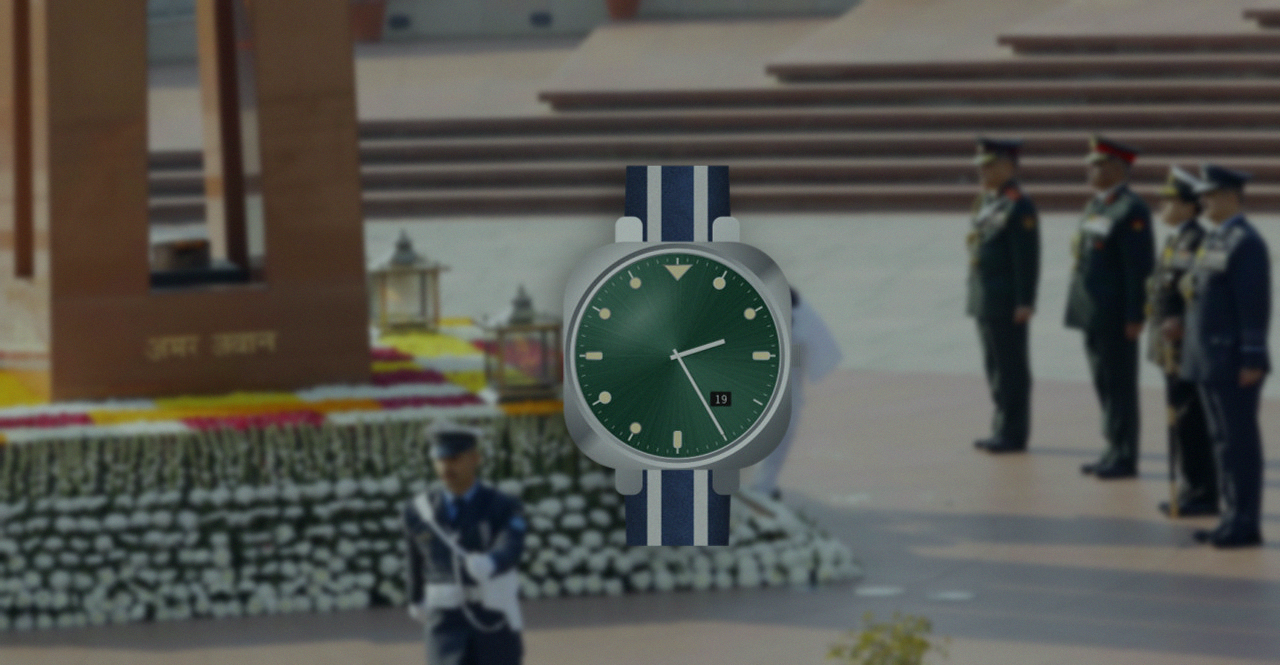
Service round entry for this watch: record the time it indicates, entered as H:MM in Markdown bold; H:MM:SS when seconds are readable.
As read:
**2:25**
